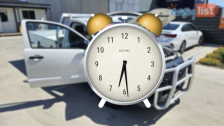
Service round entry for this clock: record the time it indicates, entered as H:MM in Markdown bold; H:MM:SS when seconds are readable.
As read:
**6:29**
